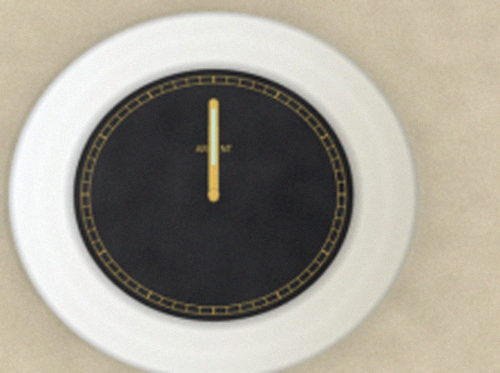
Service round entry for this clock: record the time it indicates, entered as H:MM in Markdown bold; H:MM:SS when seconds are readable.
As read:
**12:00**
